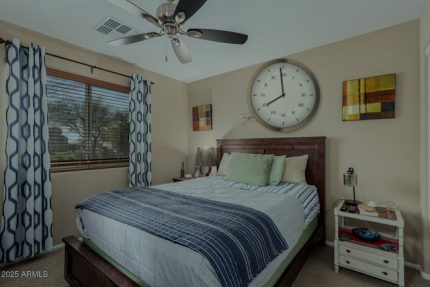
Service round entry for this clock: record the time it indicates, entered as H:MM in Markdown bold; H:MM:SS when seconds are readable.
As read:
**7:59**
